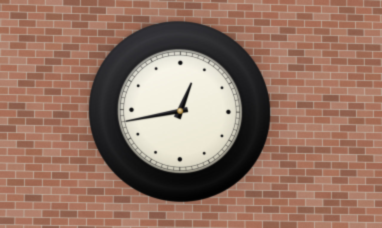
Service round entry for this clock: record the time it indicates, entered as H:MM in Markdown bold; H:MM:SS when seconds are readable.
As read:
**12:43**
